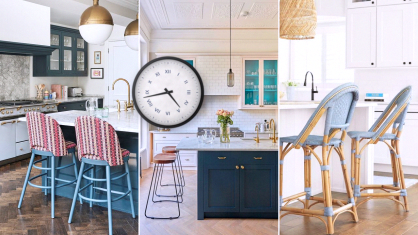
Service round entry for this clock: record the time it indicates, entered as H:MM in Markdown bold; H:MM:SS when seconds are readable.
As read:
**4:43**
